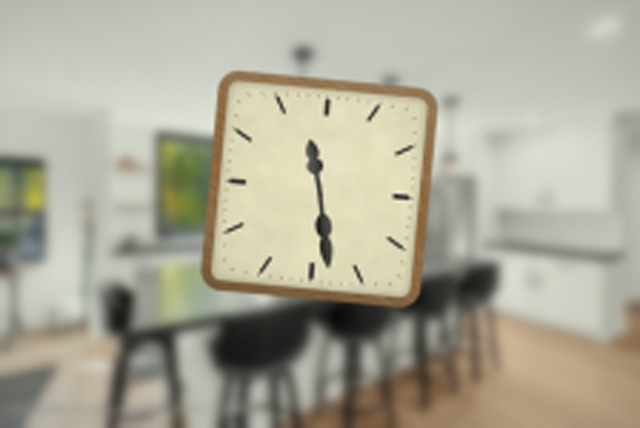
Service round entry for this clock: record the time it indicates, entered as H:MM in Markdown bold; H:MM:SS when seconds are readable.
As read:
**11:28**
